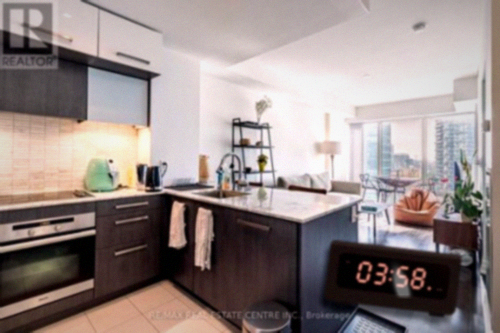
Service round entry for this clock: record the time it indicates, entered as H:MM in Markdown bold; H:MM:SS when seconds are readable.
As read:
**3:58**
